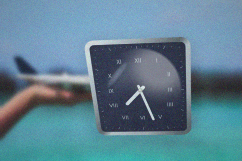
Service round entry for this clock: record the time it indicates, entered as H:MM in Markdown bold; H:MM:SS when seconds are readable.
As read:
**7:27**
